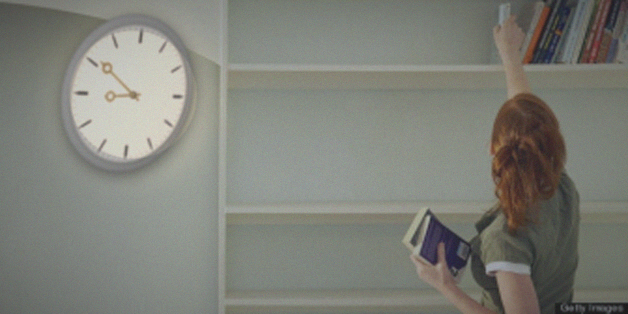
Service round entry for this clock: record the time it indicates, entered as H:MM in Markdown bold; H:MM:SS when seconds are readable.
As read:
**8:51**
